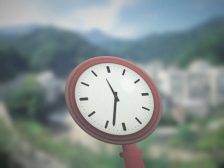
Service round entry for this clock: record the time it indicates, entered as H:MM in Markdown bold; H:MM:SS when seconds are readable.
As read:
**11:33**
